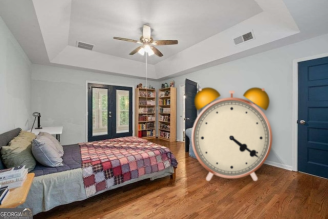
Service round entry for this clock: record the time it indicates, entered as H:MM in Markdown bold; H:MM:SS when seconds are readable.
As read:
**4:21**
